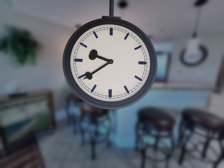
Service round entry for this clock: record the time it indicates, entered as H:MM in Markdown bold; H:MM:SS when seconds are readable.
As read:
**9:39**
